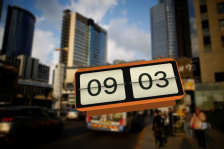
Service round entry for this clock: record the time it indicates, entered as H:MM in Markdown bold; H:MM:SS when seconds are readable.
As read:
**9:03**
